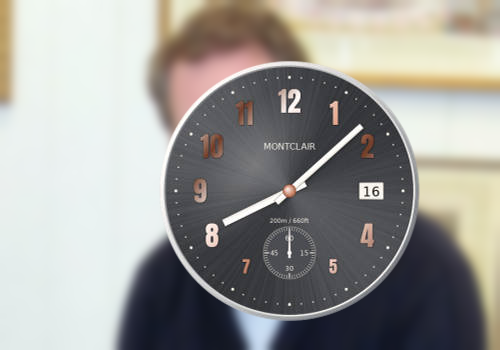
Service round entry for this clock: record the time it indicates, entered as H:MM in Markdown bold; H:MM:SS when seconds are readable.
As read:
**8:08**
